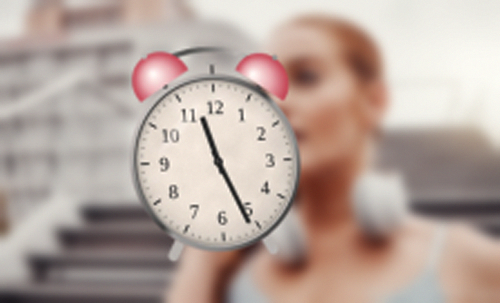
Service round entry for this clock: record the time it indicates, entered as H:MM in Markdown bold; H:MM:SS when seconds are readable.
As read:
**11:26**
